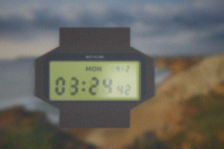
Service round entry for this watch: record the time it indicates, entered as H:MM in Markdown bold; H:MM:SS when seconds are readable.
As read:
**3:24:42**
